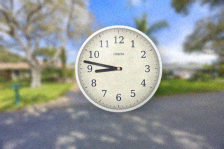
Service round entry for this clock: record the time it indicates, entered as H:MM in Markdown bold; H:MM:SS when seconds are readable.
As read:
**8:47**
